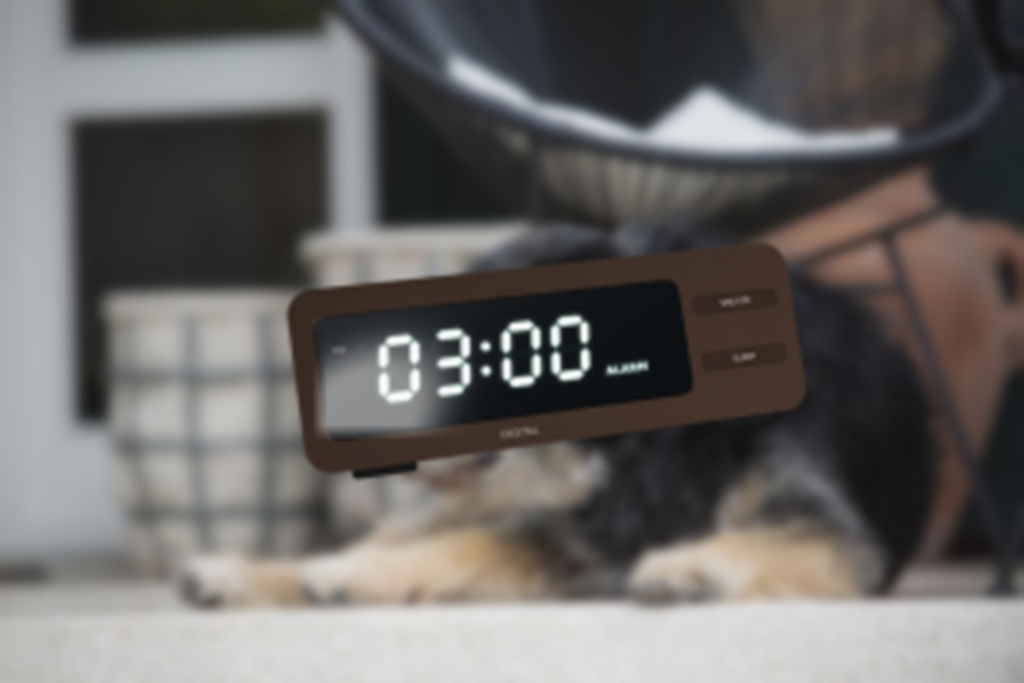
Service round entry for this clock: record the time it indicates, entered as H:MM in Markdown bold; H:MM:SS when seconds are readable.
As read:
**3:00**
